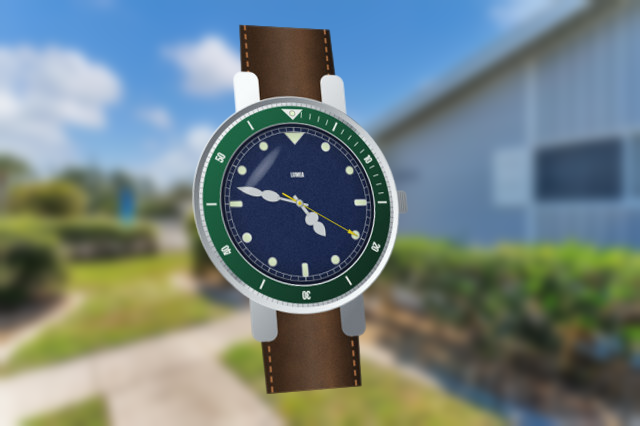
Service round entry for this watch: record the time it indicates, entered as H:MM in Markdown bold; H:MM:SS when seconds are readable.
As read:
**4:47:20**
